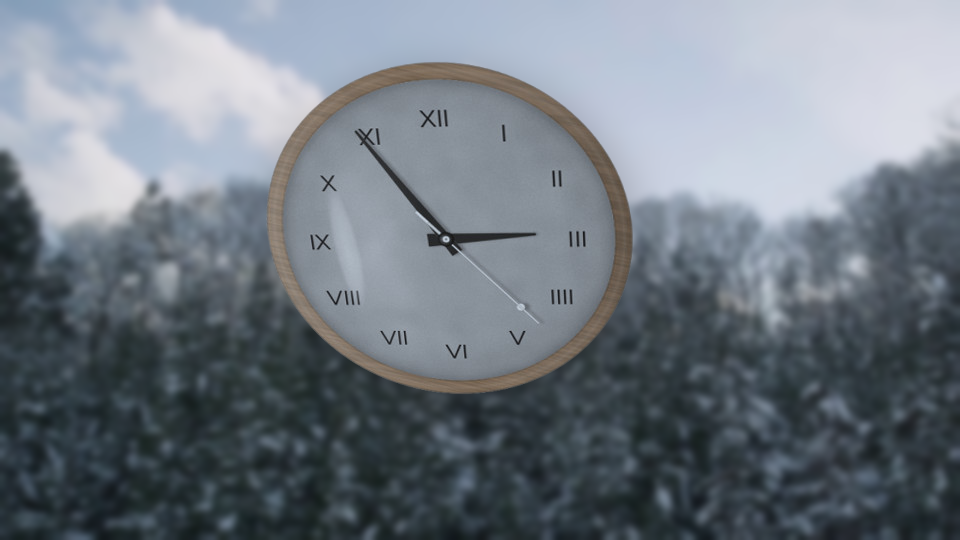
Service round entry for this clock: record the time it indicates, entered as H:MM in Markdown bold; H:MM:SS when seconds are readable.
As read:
**2:54:23**
